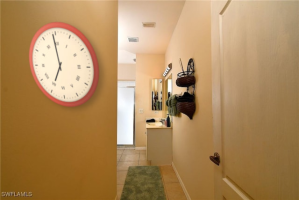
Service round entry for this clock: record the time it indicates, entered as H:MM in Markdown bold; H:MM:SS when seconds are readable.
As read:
**6:59**
